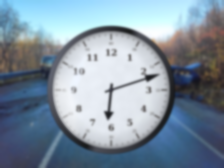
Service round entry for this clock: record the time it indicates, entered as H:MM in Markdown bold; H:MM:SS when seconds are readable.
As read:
**6:12**
